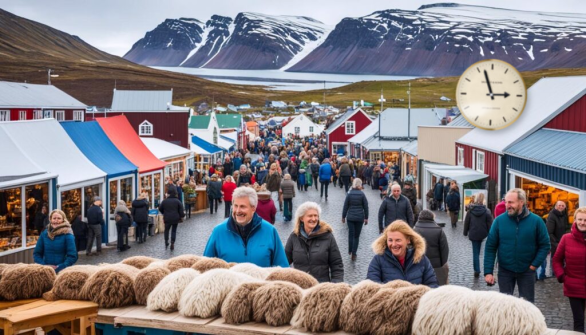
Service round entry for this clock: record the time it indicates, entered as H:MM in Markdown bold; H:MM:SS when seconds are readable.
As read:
**2:57**
